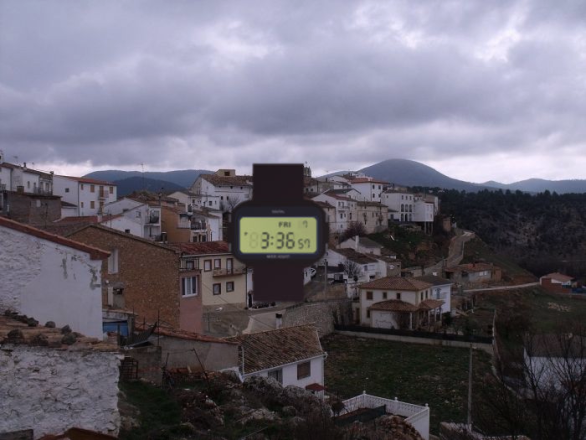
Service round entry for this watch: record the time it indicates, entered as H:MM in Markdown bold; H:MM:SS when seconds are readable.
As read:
**3:36:57**
